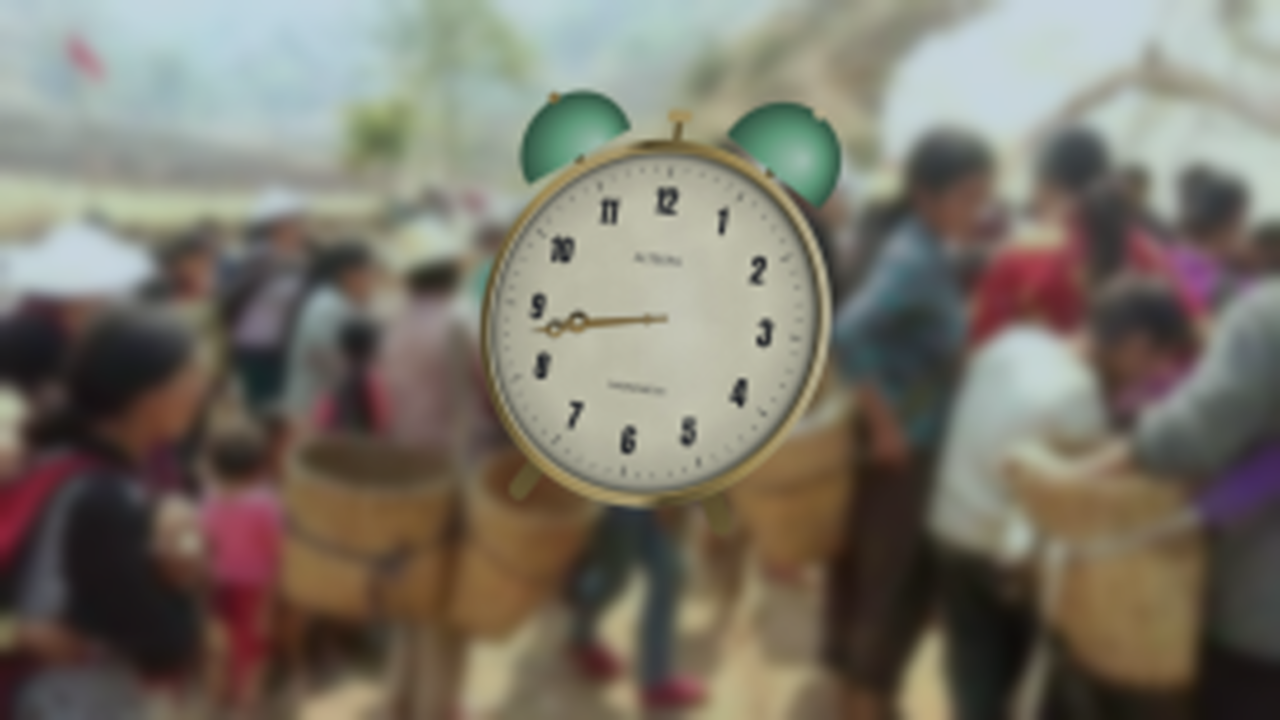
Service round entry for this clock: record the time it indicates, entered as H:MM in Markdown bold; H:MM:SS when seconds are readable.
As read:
**8:43**
